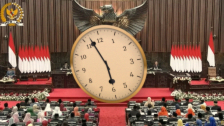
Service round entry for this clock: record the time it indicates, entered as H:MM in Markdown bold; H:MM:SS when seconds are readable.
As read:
**5:57**
